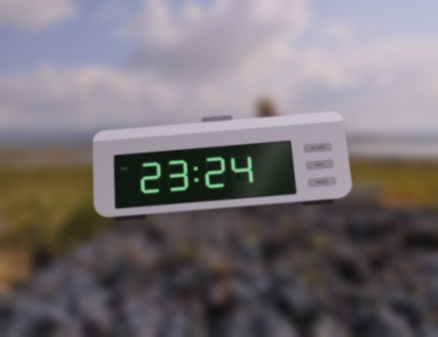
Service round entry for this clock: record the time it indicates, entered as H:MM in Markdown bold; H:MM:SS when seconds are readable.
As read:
**23:24**
